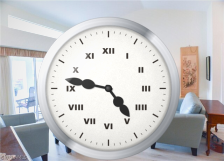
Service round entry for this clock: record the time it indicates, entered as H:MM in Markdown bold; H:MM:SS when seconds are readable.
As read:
**4:47**
